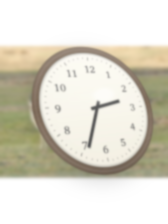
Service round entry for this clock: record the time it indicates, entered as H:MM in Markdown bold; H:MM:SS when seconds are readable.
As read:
**2:34**
